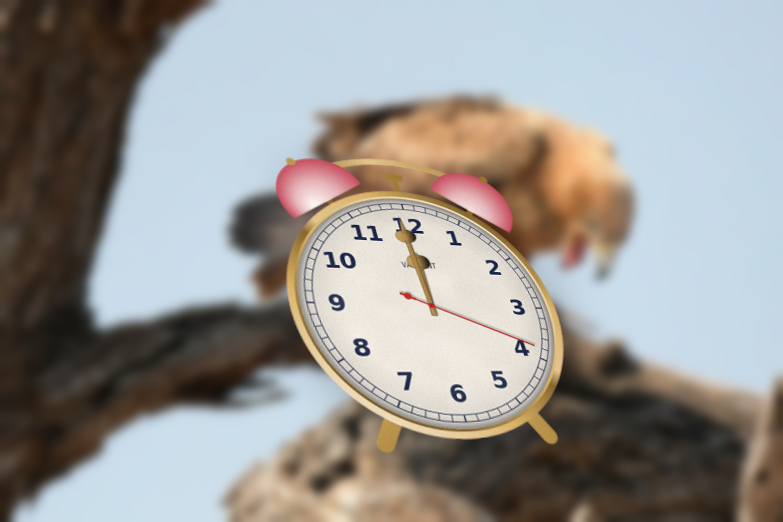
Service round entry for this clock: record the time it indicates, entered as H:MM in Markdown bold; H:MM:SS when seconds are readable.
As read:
**11:59:19**
